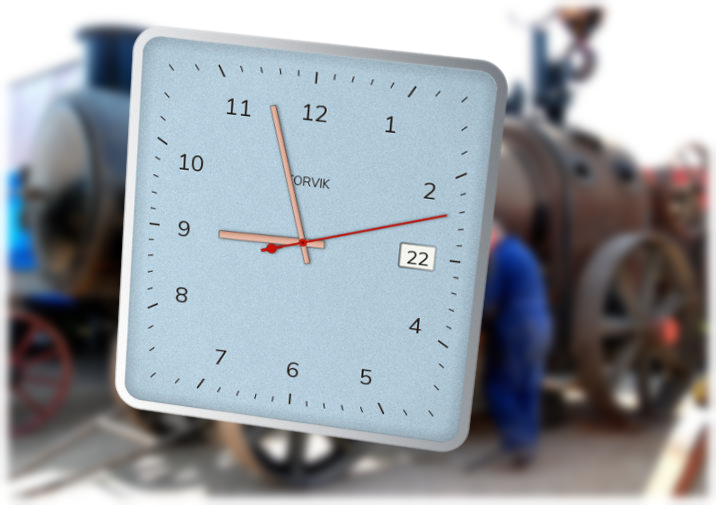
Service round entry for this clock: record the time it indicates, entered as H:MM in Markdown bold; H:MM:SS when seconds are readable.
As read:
**8:57:12**
